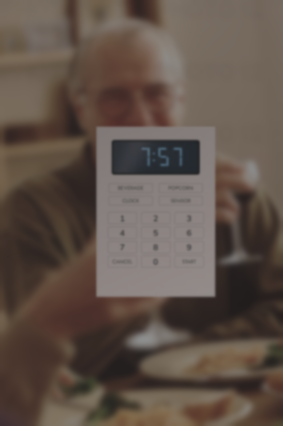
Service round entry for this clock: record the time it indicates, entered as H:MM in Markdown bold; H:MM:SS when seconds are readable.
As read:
**7:57**
